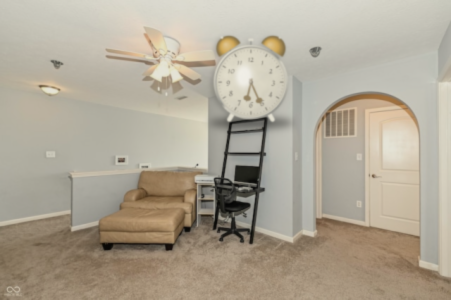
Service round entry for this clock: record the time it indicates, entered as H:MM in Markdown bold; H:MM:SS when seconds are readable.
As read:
**6:26**
